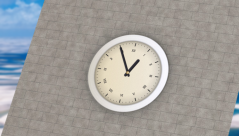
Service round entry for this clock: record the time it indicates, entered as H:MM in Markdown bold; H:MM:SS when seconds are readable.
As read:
**12:55**
